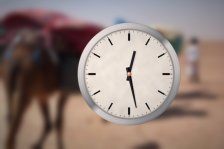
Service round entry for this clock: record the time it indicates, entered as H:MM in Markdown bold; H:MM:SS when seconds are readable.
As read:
**12:28**
